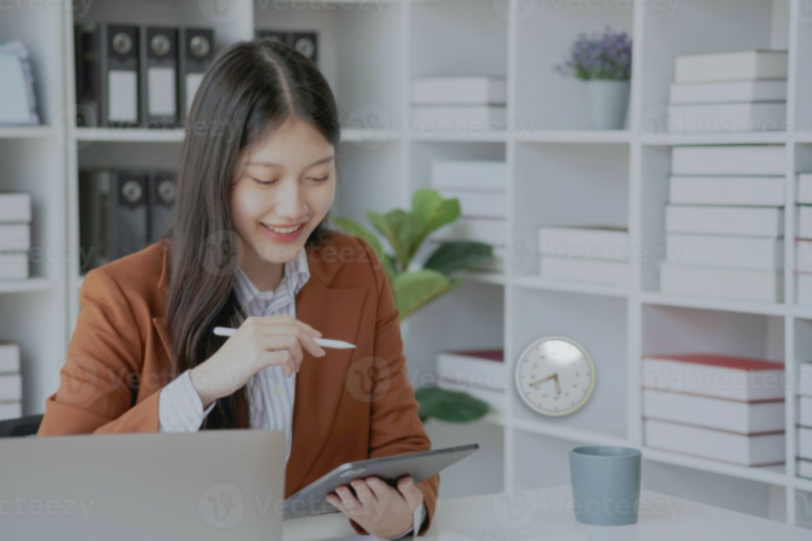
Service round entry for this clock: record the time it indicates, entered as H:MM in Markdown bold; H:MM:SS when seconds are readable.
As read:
**5:42**
